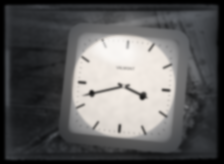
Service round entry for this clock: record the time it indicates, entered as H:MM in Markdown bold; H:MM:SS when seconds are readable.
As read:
**3:42**
